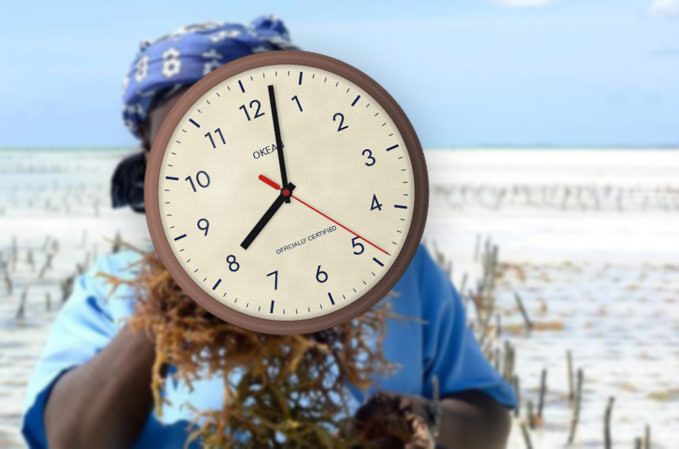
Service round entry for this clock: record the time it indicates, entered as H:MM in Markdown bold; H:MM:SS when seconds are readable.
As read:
**8:02:24**
